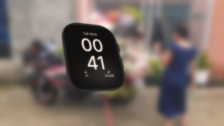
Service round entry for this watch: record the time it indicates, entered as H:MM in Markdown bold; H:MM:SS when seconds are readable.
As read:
**0:41**
